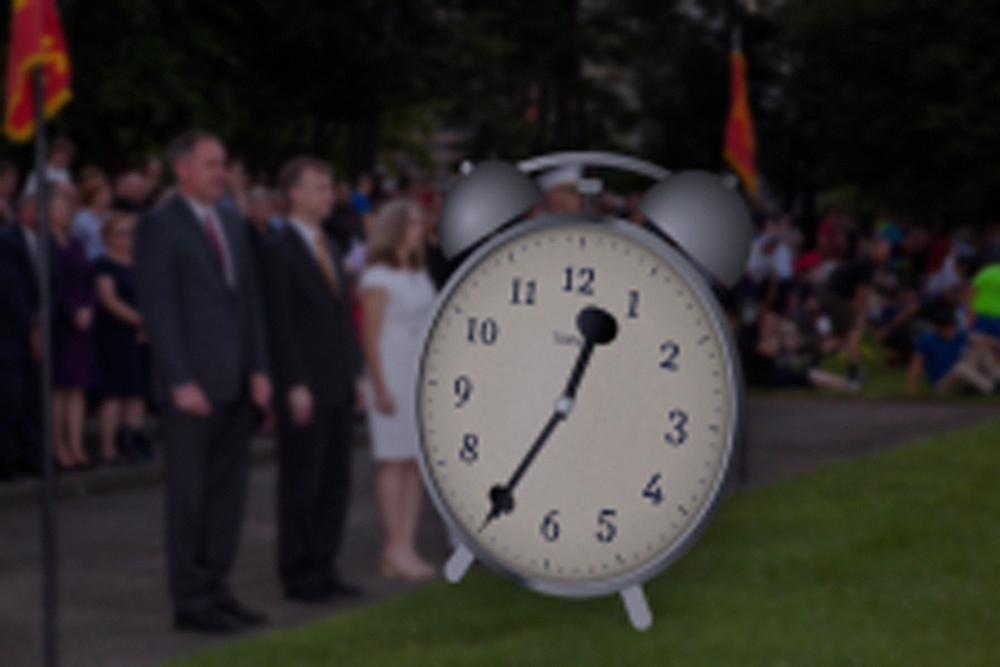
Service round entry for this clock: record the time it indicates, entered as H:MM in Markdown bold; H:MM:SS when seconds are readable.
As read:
**12:35**
